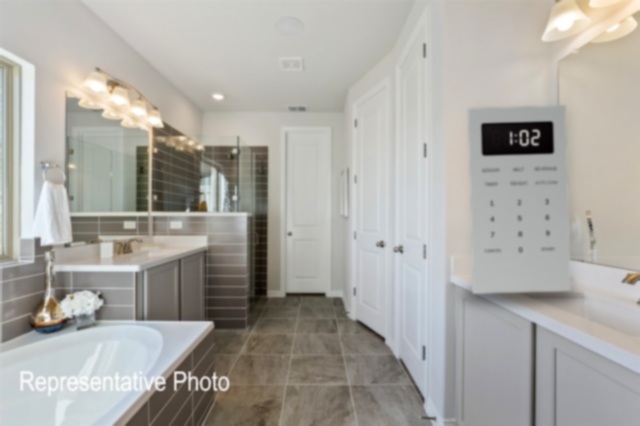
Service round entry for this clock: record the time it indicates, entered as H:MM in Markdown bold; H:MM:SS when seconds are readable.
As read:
**1:02**
